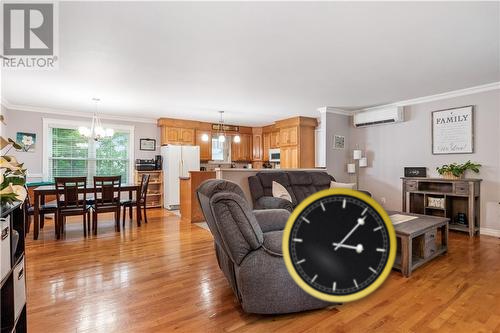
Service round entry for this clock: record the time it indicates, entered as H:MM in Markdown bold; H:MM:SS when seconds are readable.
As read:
**3:06**
